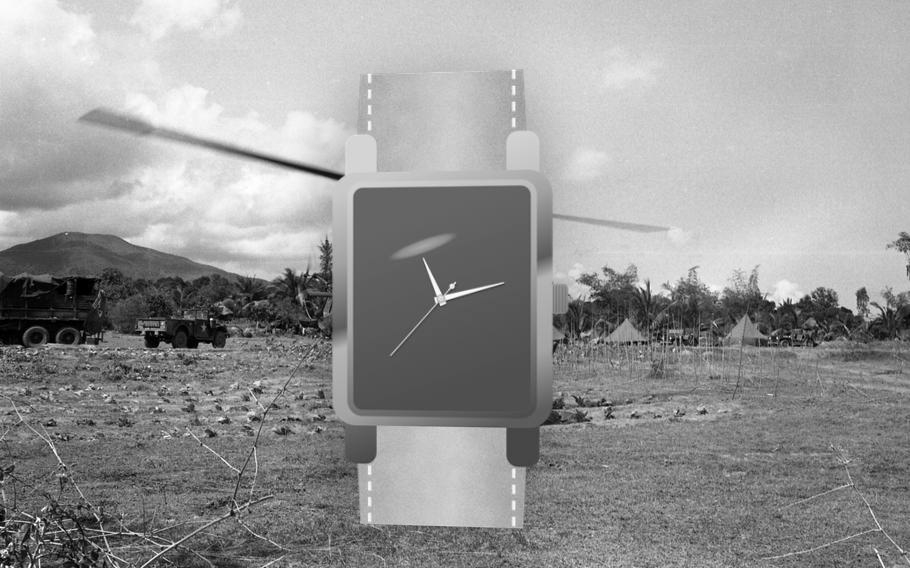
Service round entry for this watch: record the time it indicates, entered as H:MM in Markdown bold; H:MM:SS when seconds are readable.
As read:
**11:12:37**
